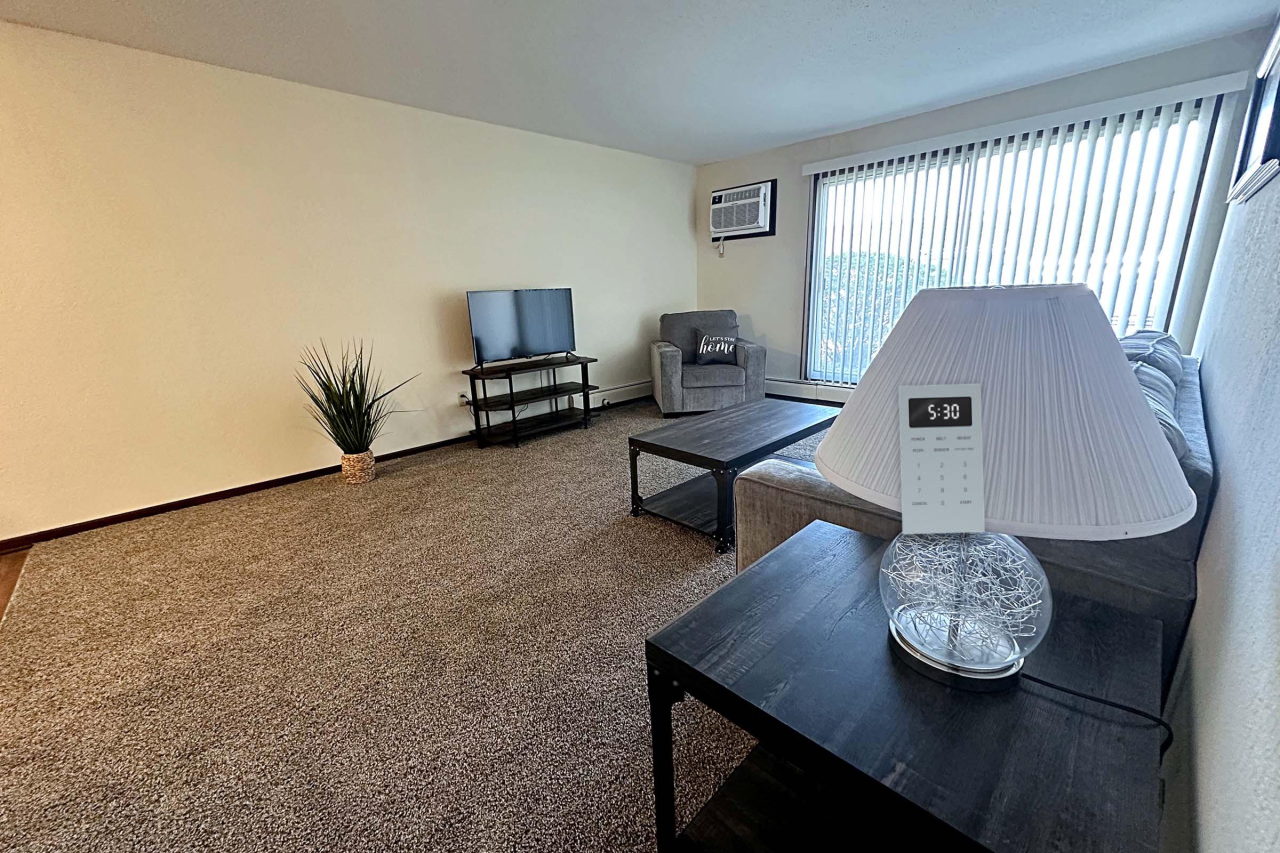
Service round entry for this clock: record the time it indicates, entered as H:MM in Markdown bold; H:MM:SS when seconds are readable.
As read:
**5:30**
